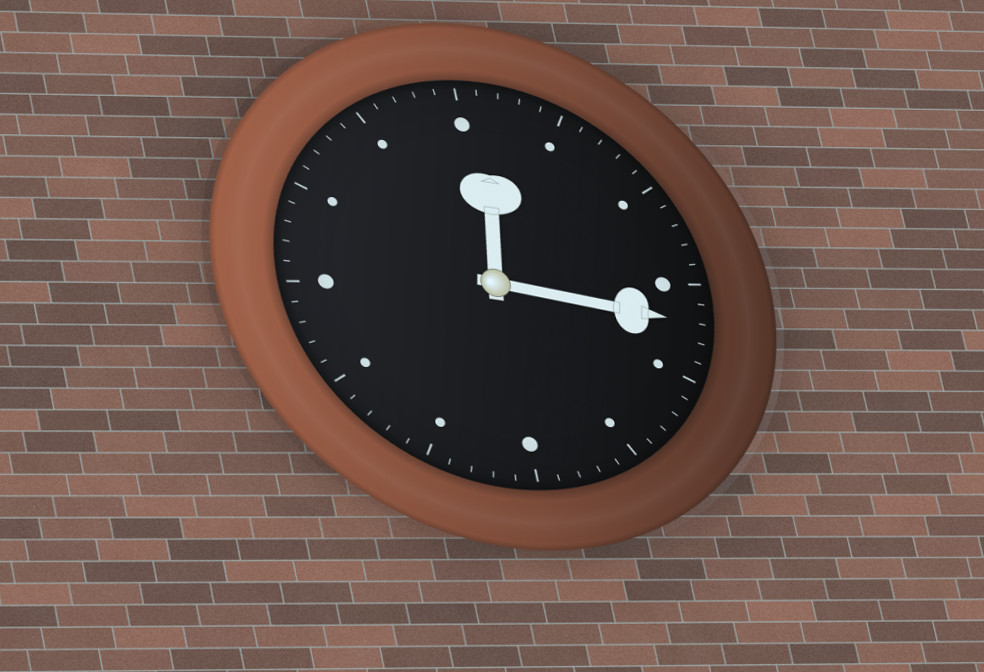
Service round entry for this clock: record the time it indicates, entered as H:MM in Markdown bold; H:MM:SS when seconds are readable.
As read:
**12:17**
